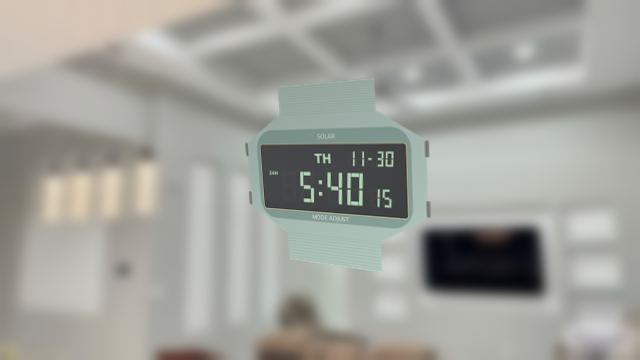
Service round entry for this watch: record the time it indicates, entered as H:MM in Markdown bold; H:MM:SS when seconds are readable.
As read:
**5:40:15**
